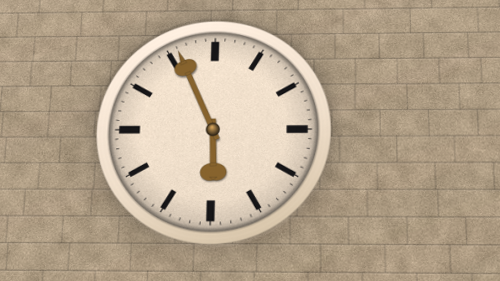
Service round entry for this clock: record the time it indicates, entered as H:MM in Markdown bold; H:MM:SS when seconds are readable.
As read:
**5:56**
